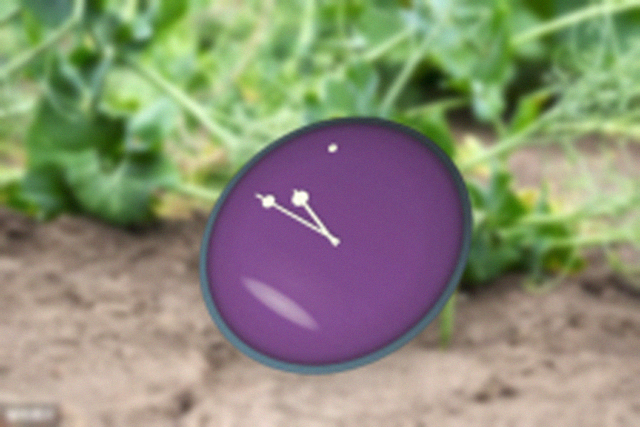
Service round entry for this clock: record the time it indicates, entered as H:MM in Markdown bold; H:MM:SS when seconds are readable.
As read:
**10:51**
